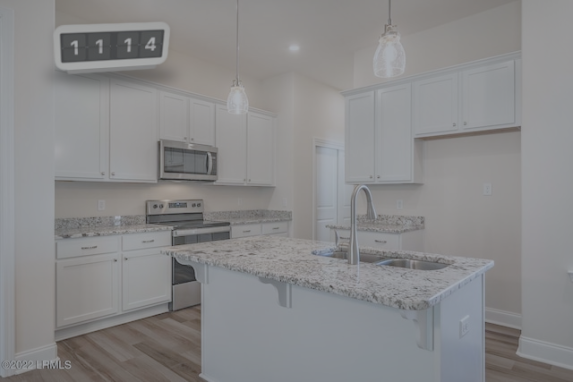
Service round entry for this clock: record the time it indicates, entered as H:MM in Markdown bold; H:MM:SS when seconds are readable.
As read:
**11:14**
